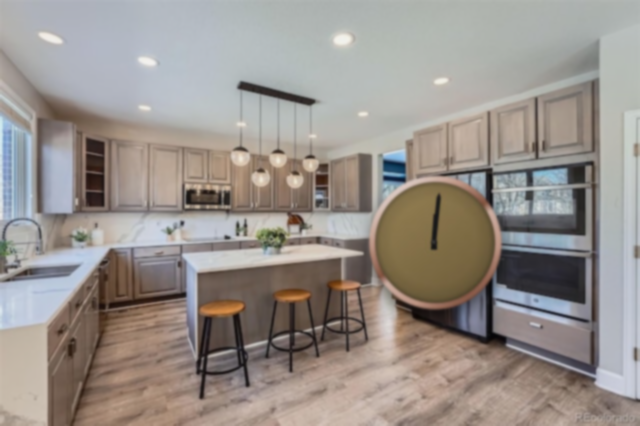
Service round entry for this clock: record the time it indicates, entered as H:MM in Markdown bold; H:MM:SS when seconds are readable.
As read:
**12:01**
